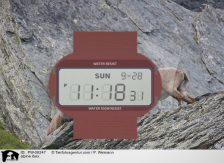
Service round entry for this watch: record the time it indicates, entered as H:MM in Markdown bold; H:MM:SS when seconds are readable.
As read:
**11:18:31**
